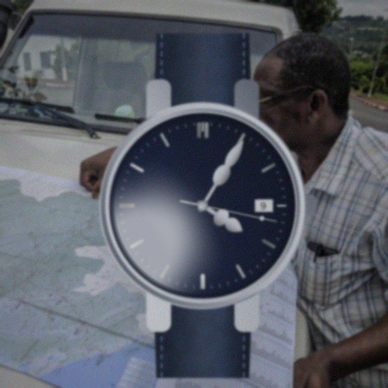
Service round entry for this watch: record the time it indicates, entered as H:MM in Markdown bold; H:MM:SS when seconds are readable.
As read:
**4:05:17**
